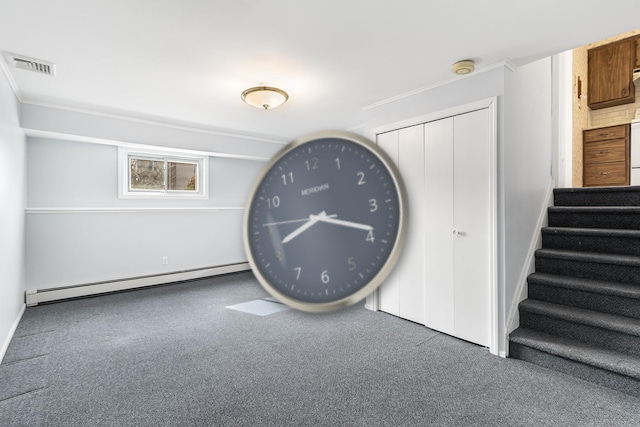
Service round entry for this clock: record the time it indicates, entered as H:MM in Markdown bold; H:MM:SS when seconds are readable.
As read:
**8:18:46**
